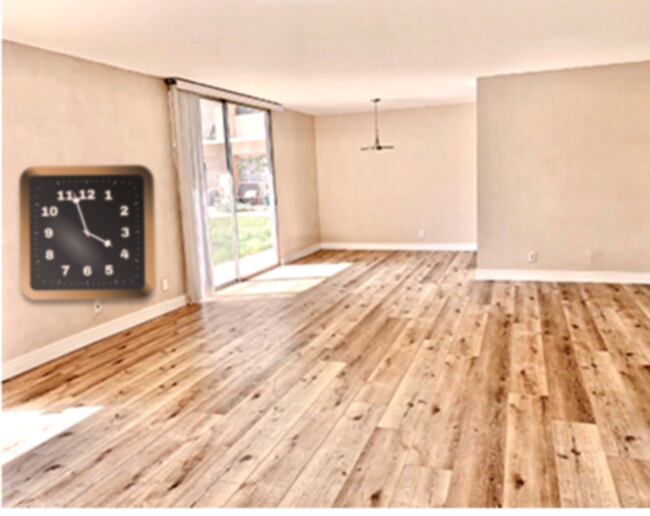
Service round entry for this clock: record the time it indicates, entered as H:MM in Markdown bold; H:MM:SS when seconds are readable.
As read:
**3:57**
